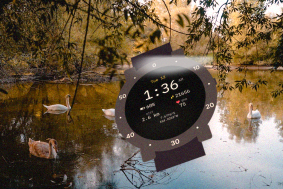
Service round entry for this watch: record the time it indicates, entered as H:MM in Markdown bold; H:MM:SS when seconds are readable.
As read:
**1:36**
